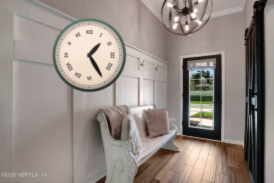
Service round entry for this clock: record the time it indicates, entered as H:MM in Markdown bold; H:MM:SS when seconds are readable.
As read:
**1:25**
